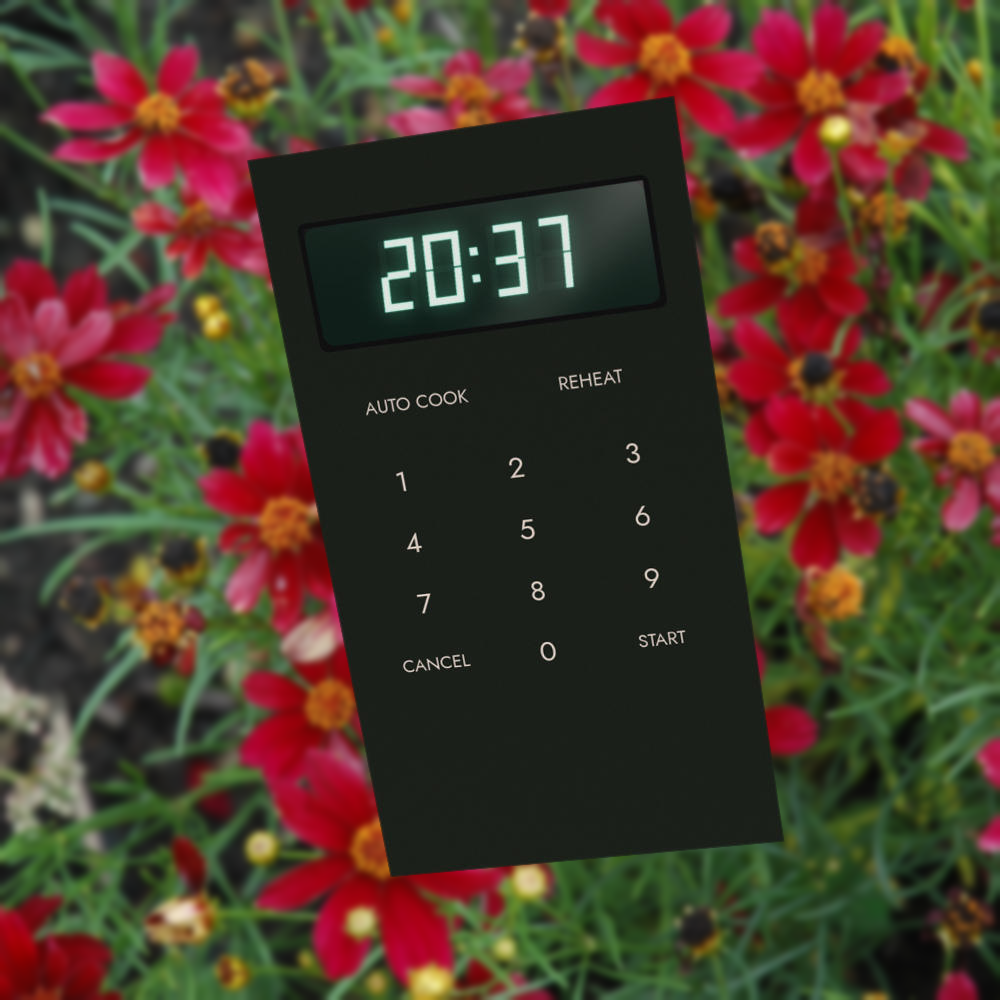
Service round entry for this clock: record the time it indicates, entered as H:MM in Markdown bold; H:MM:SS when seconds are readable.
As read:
**20:37**
